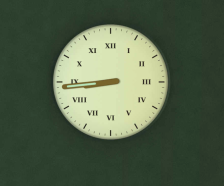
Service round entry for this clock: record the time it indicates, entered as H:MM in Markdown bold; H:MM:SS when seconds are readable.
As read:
**8:44**
